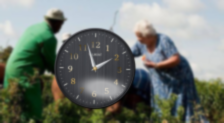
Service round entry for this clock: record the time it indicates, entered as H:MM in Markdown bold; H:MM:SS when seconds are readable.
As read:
**1:57**
